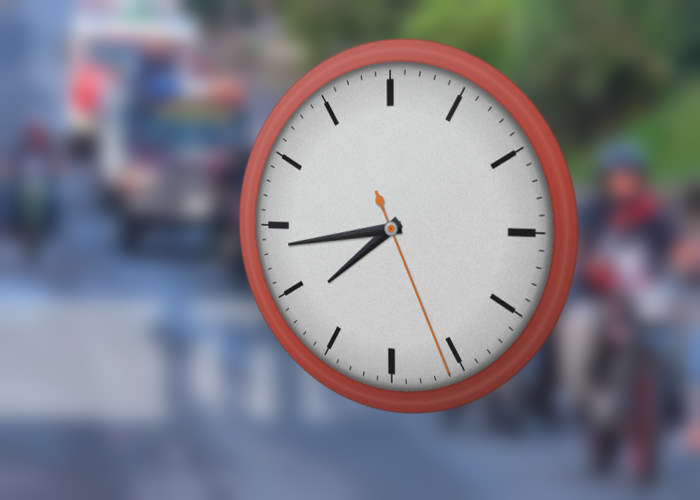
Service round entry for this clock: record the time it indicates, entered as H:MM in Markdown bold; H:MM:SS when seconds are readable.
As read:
**7:43:26**
